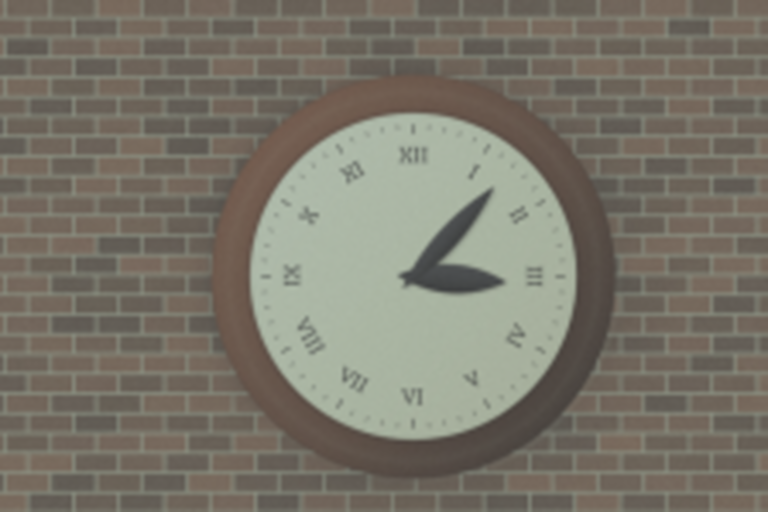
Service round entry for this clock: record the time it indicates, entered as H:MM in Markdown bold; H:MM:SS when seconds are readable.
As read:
**3:07**
